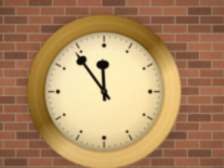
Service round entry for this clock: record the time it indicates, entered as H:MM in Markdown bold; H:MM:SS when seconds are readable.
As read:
**11:54**
